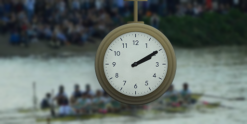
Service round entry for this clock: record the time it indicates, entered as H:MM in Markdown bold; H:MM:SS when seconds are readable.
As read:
**2:10**
